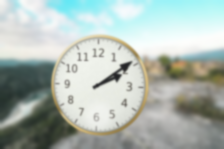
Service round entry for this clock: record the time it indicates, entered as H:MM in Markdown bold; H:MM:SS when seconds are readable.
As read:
**2:09**
